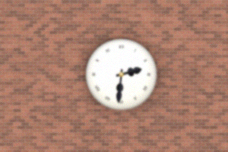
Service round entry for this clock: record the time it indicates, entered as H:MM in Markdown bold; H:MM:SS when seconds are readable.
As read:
**2:31**
